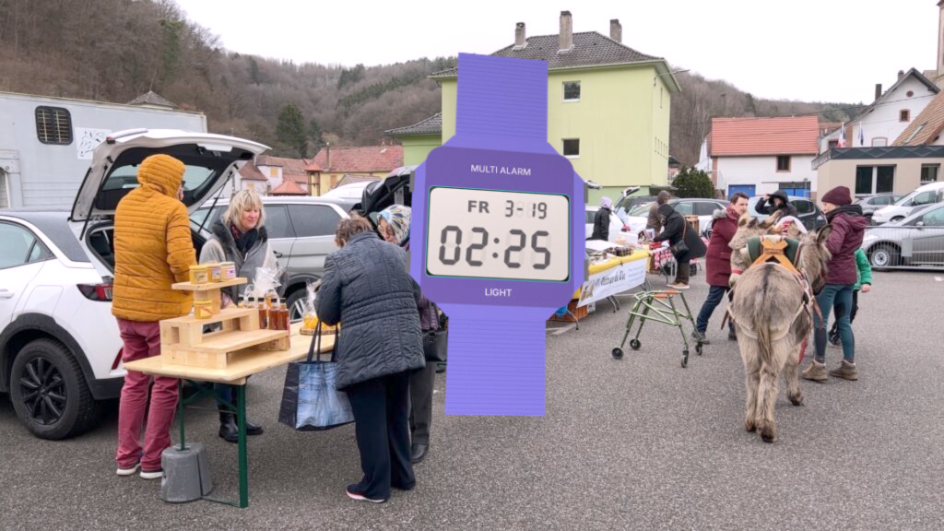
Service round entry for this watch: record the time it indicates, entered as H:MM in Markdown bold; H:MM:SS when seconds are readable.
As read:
**2:25**
